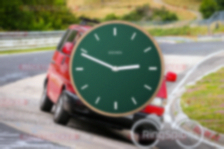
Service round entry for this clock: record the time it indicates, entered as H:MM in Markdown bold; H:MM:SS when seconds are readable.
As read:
**2:49**
